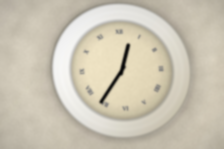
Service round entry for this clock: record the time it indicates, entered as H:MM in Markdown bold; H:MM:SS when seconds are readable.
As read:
**12:36**
